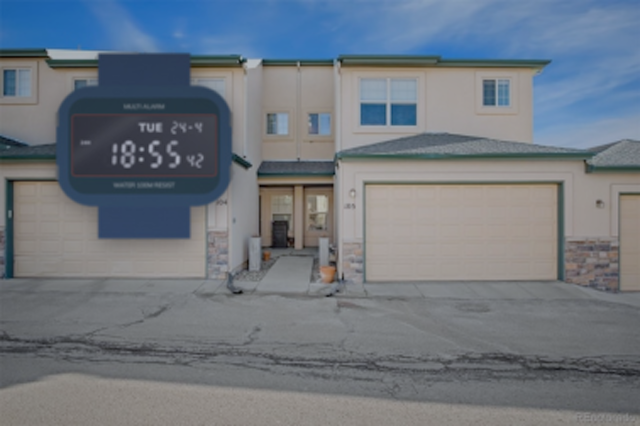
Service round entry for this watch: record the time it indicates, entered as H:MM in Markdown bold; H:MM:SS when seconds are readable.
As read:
**18:55**
